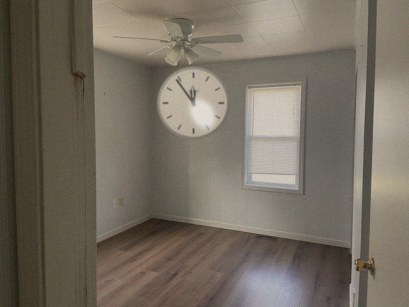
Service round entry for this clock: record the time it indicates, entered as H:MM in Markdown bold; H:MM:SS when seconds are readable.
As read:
**11:54**
